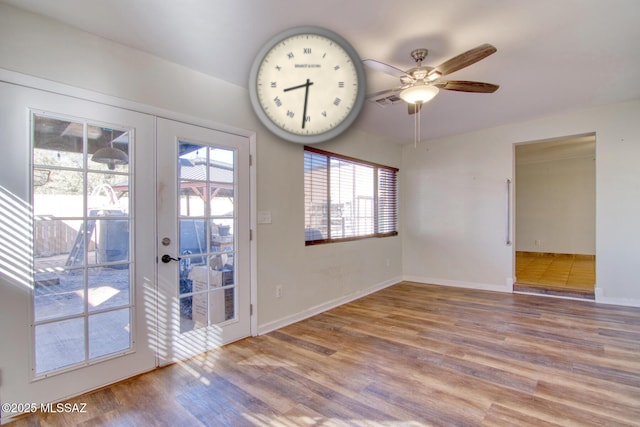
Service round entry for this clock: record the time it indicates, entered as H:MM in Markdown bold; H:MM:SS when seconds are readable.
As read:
**8:31**
